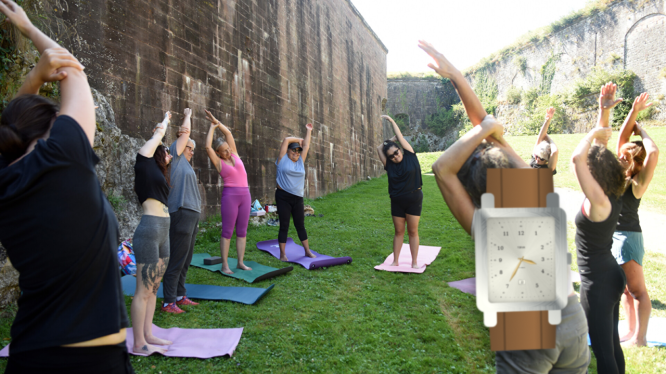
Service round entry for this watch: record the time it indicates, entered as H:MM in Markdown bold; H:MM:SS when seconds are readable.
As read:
**3:35**
